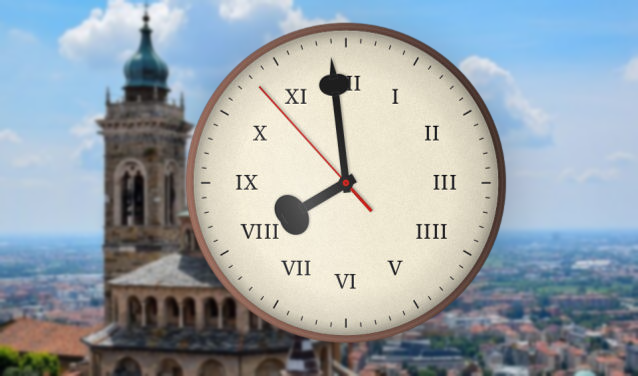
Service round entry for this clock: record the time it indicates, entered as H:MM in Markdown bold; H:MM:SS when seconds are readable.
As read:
**7:58:53**
